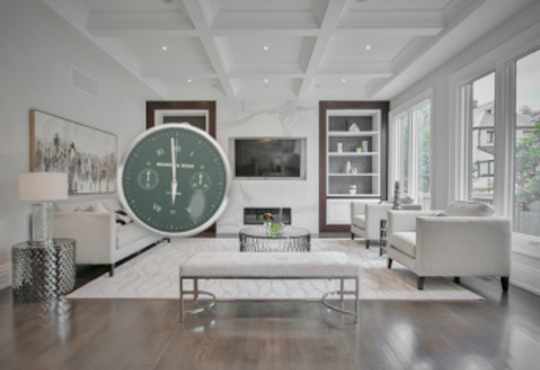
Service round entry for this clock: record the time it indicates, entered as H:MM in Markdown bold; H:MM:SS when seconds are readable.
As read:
**5:59**
